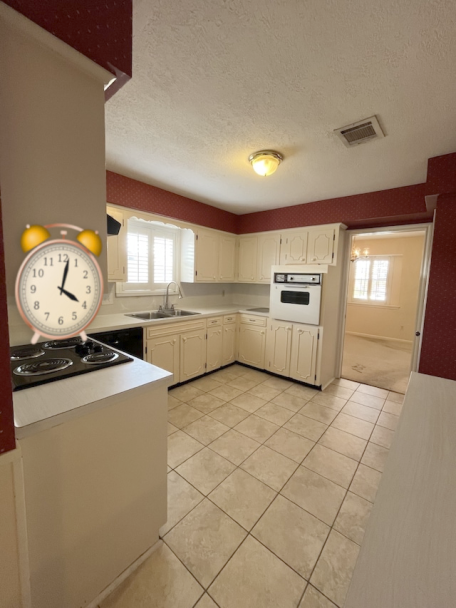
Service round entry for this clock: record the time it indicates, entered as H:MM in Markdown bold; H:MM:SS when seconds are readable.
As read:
**4:02**
